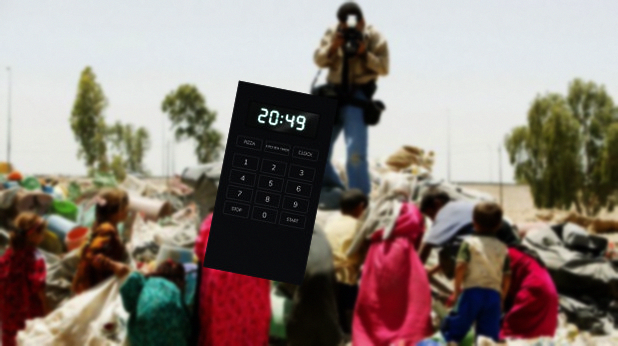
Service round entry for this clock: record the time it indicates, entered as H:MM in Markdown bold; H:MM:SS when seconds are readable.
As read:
**20:49**
